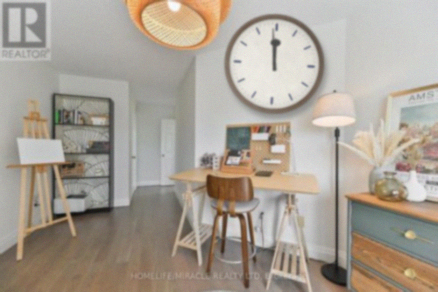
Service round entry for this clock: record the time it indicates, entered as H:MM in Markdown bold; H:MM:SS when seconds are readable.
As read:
**11:59**
